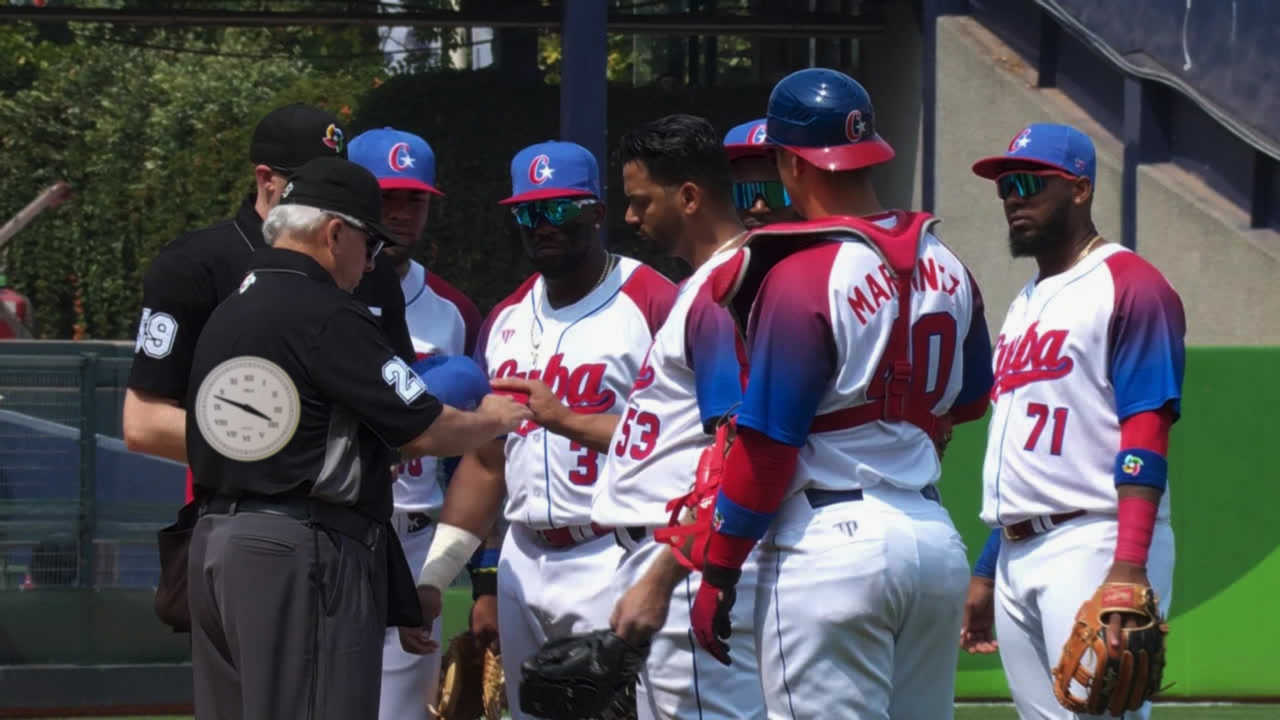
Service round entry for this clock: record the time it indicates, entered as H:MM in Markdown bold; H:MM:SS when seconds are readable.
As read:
**3:48**
